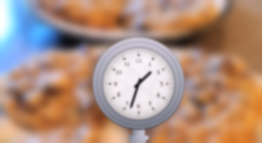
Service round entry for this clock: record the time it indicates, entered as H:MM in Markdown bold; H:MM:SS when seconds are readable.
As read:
**1:33**
